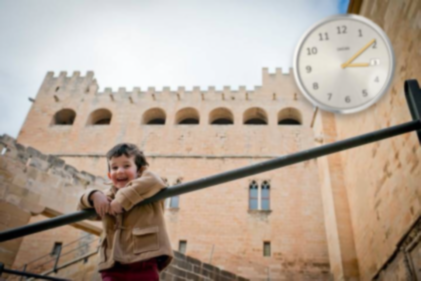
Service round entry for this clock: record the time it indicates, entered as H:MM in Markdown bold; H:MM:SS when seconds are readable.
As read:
**3:09**
